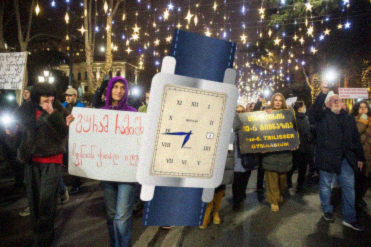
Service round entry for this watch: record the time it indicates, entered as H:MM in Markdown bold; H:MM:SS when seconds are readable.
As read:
**6:44**
